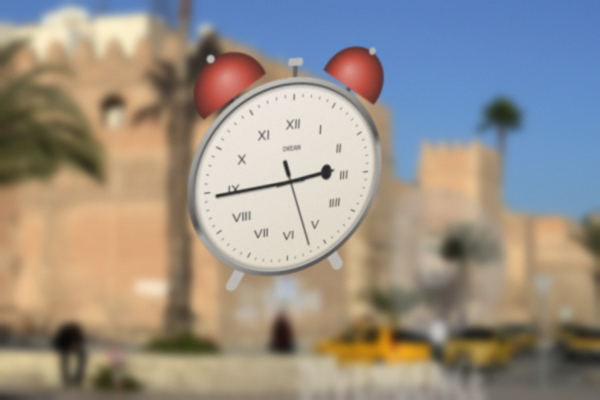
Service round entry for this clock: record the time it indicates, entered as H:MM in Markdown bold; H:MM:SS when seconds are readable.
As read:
**2:44:27**
